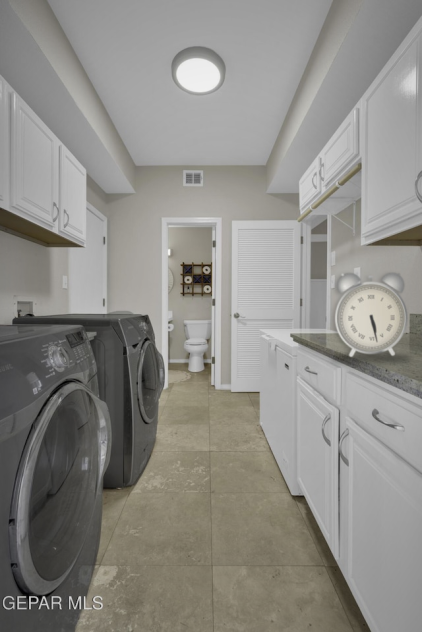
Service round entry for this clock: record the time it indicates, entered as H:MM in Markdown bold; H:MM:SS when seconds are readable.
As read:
**5:28**
